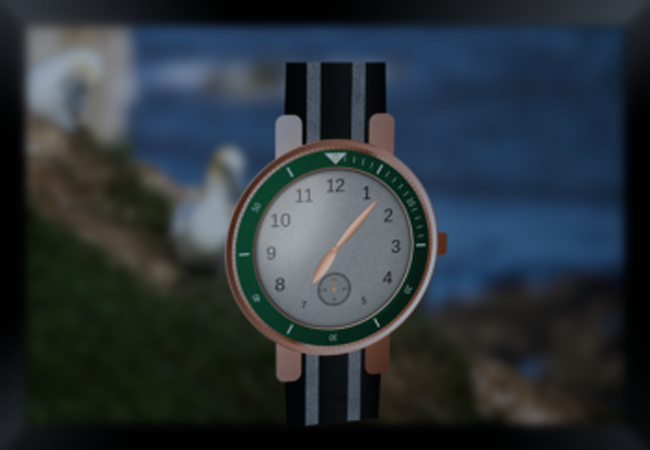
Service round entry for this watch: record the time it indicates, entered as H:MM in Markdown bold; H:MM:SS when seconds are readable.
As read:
**7:07**
